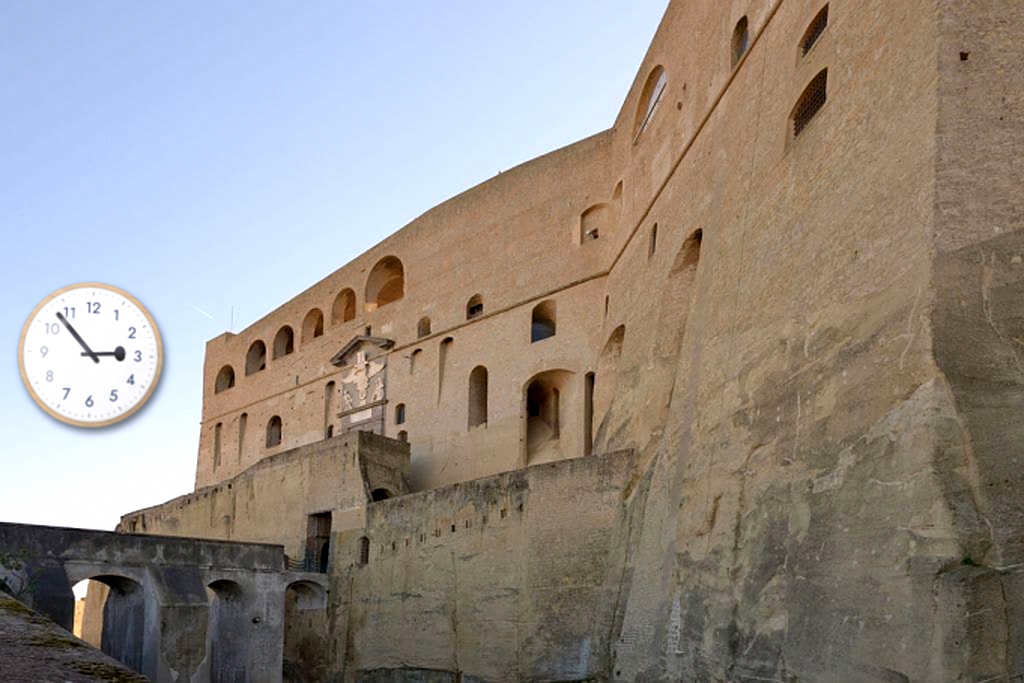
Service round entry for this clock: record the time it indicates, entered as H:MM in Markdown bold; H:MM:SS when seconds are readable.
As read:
**2:53**
